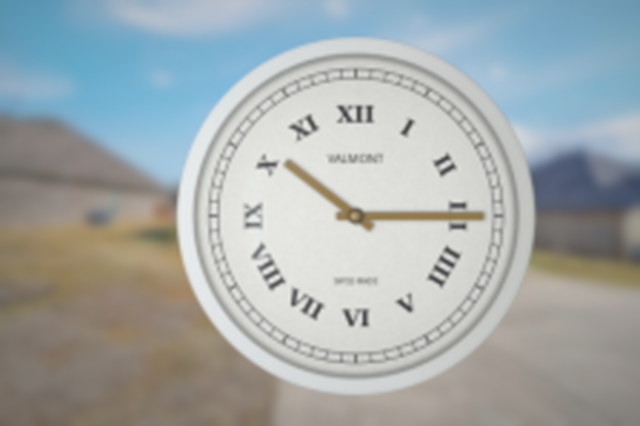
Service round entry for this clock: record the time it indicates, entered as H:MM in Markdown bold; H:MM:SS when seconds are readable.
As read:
**10:15**
